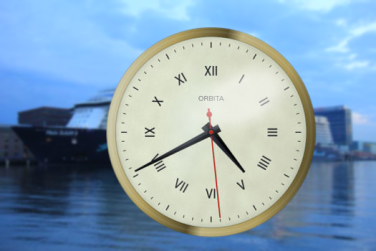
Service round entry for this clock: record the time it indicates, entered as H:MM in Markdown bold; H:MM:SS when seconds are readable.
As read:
**4:40:29**
